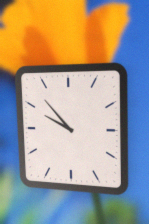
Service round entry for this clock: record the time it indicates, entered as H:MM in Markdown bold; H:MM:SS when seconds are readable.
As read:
**9:53**
